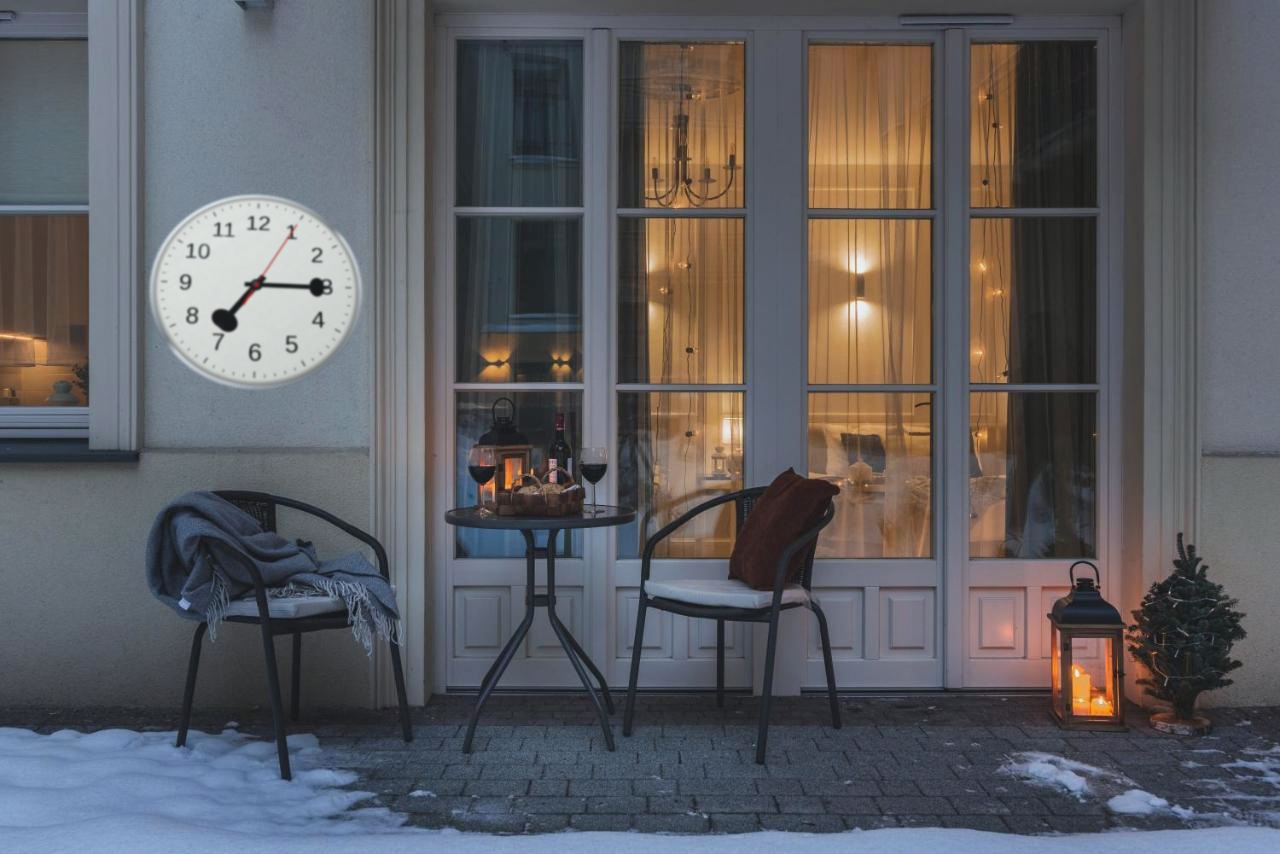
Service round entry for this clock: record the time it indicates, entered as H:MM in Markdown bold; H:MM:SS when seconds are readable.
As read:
**7:15:05**
